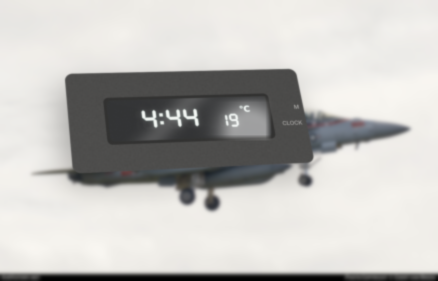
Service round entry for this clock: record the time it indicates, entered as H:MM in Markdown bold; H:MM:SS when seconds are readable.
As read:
**4:44**
